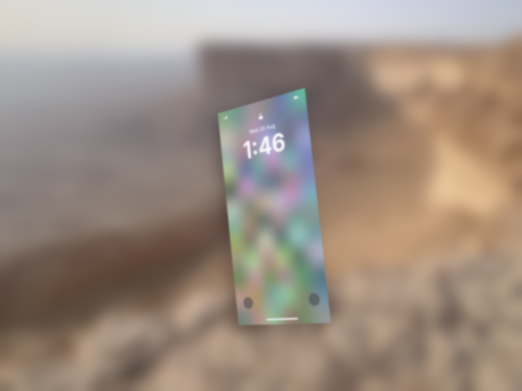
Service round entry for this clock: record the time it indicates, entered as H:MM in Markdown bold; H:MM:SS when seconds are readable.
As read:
**1:46**
